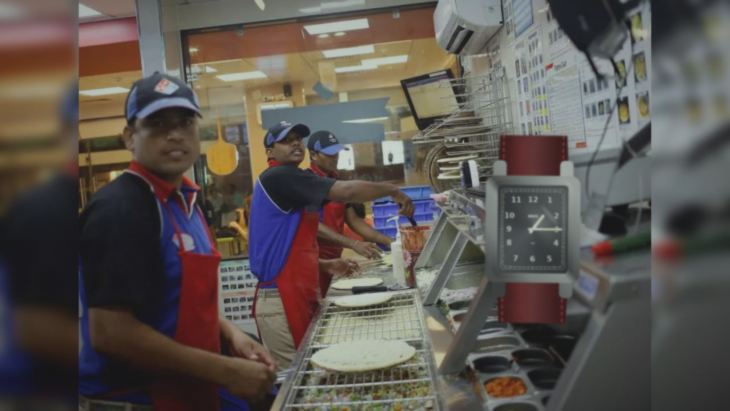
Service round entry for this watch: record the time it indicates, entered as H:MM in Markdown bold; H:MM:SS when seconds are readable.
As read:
**1:15**
